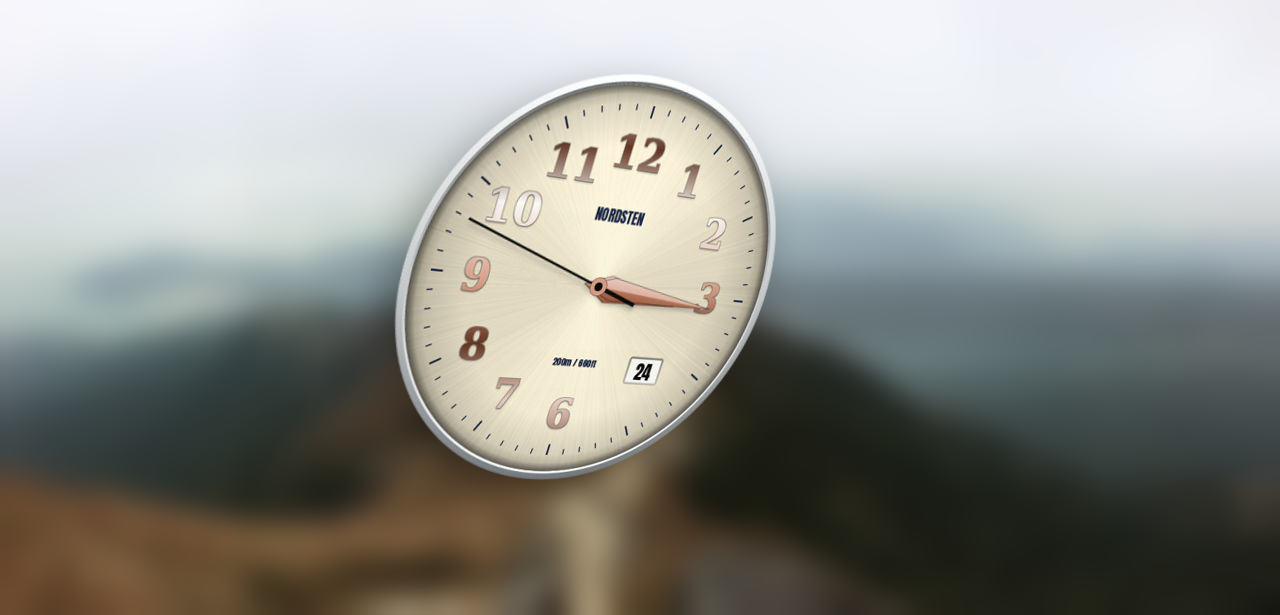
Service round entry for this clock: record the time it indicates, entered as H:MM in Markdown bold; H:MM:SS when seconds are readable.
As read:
**3:15:48**
